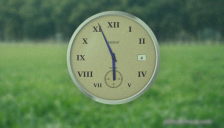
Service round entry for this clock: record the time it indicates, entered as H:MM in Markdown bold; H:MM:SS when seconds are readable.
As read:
**5:56**
